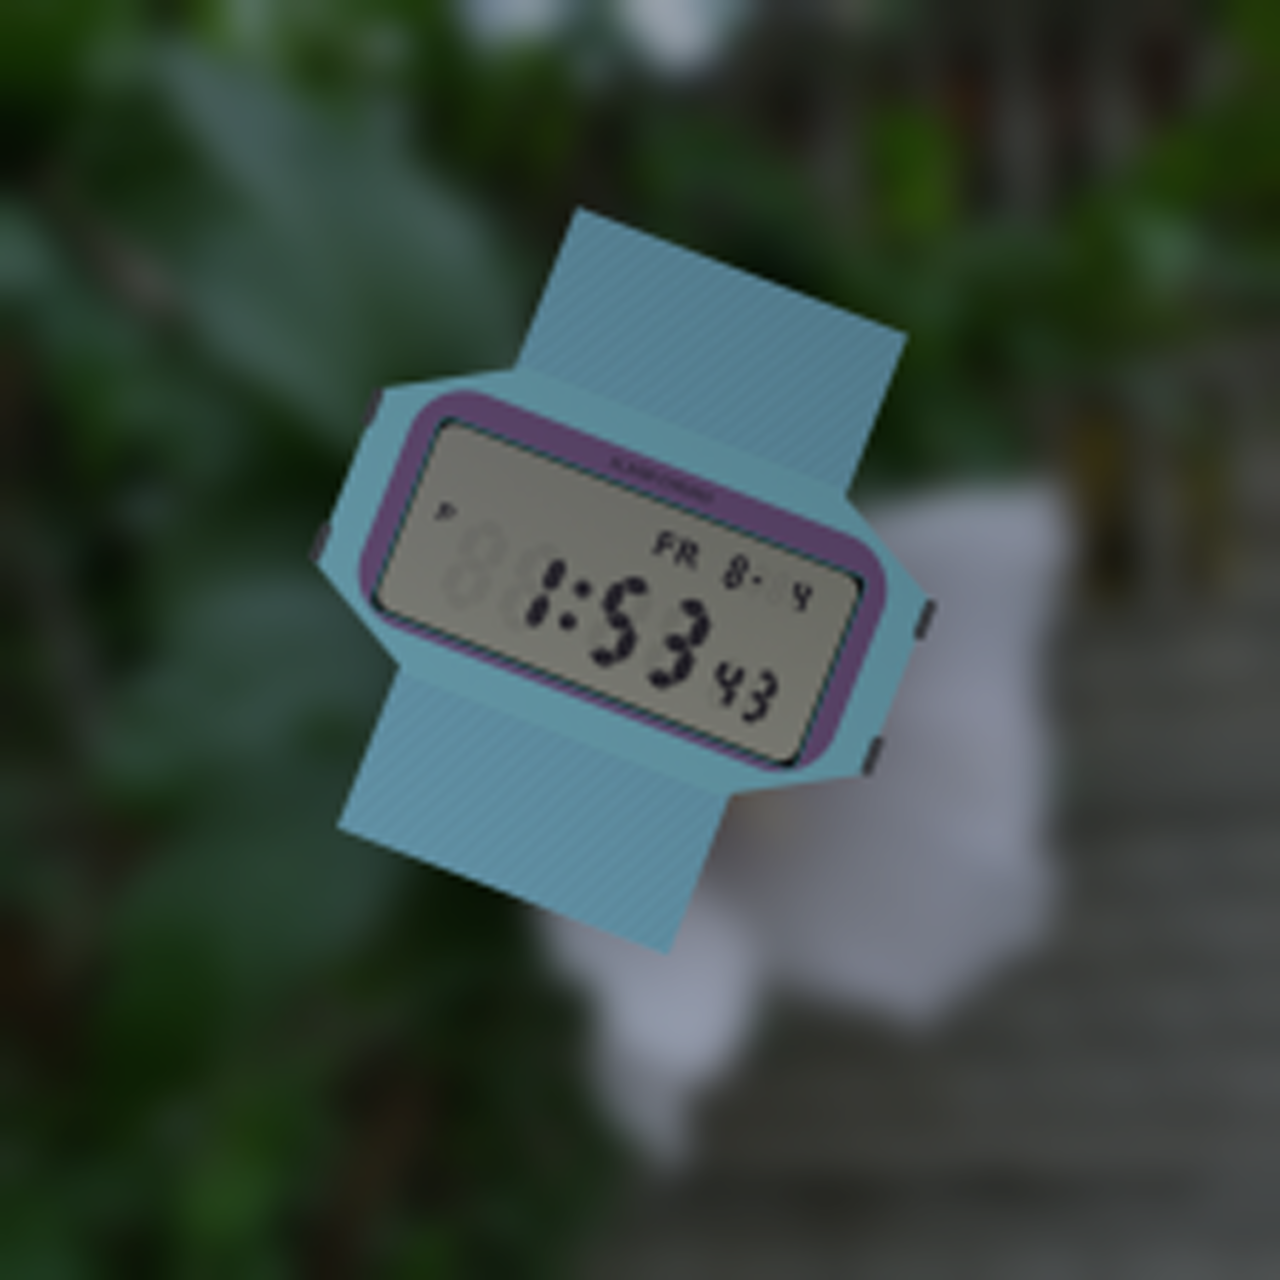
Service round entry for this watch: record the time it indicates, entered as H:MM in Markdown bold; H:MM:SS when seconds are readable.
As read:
**1:53:43**
